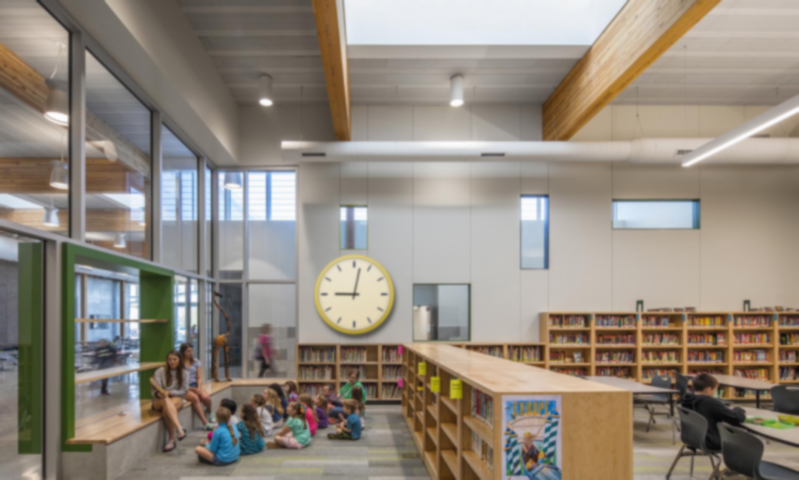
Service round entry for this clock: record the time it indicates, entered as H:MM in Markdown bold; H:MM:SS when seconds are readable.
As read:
**9:02**
